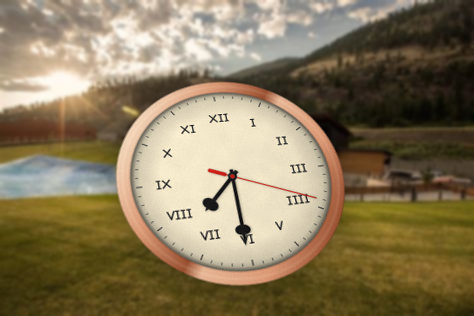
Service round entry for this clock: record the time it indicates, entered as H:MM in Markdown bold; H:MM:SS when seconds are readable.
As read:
**7:30:19**
